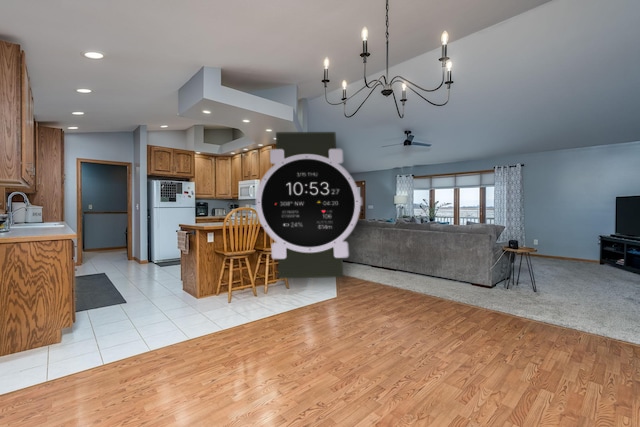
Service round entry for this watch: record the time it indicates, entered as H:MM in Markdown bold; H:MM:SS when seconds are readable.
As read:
**10:53**
